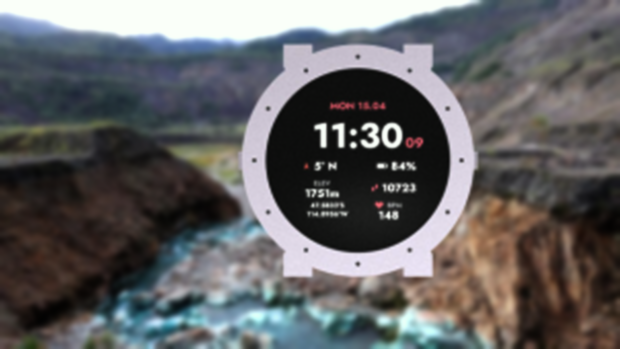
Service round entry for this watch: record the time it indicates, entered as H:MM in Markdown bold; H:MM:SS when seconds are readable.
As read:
**11:30**
